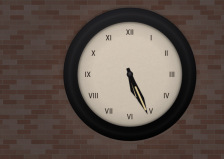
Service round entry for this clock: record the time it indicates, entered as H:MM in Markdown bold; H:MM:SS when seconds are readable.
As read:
**5:26**
